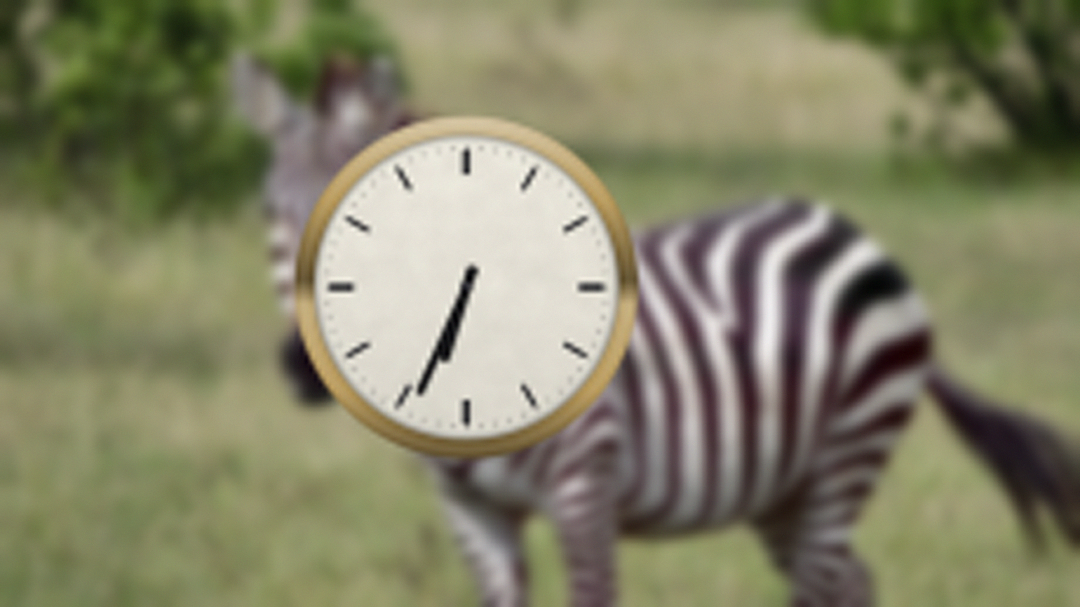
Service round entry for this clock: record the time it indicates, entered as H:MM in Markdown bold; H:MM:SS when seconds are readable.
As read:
**6:34**
